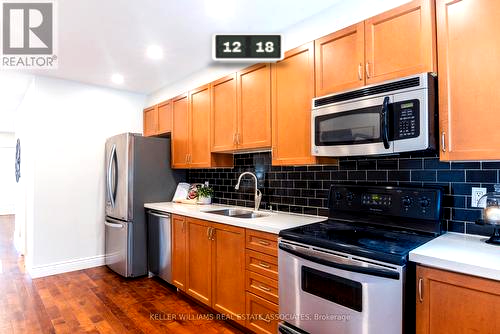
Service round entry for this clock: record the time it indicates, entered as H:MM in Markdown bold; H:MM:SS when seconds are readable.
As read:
**12:18**
